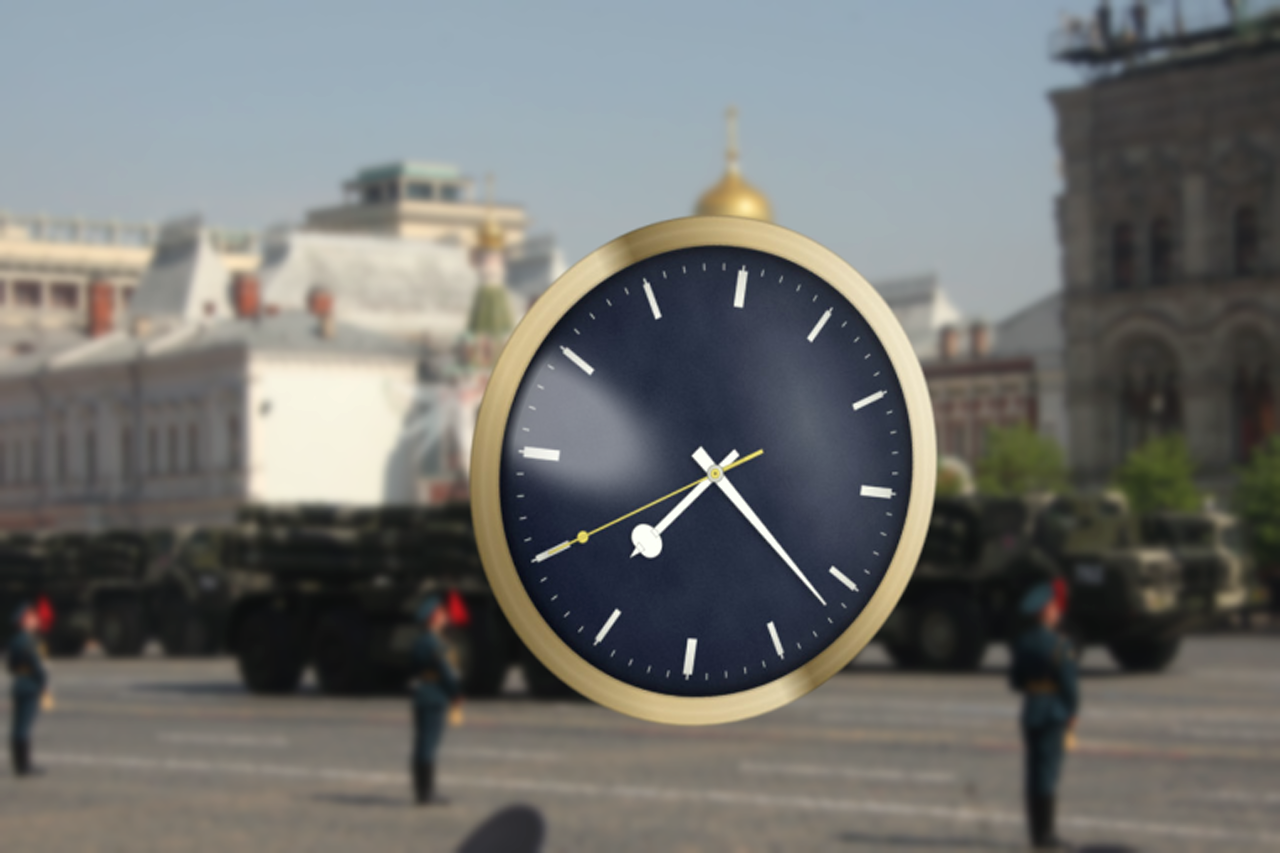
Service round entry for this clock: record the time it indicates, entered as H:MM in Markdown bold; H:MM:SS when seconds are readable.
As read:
**7:21:40**
